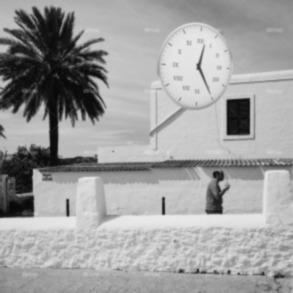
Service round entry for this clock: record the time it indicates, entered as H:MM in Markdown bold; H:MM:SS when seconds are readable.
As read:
**12:25**
